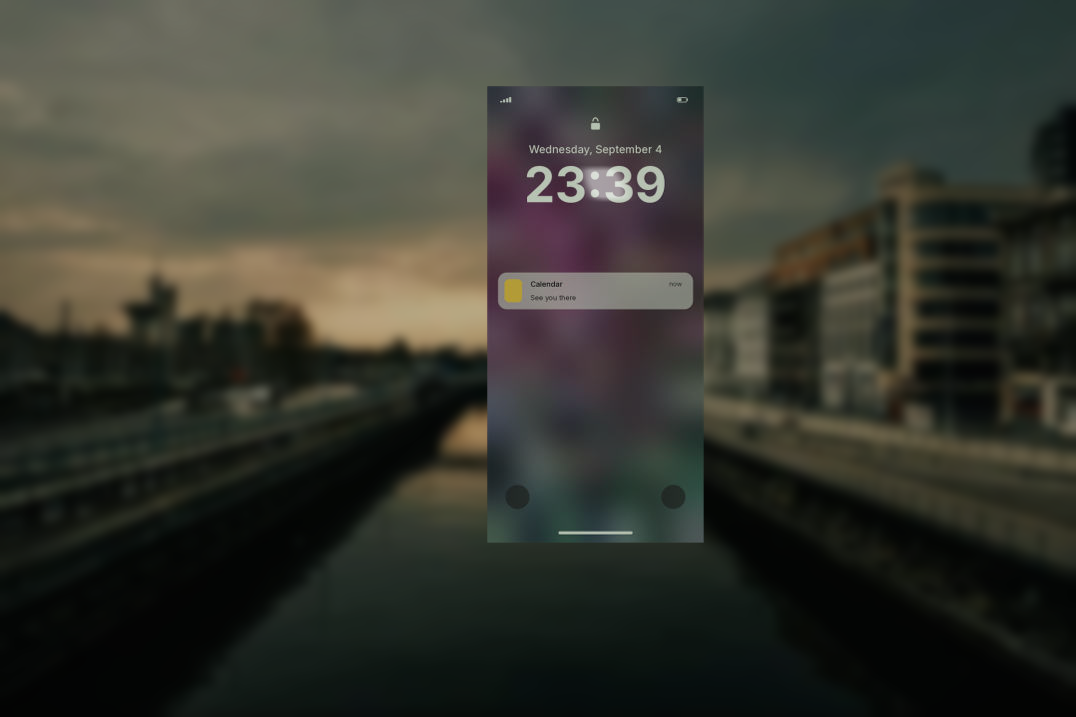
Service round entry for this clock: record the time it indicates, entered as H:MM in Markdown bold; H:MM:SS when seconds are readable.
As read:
**23:39**
